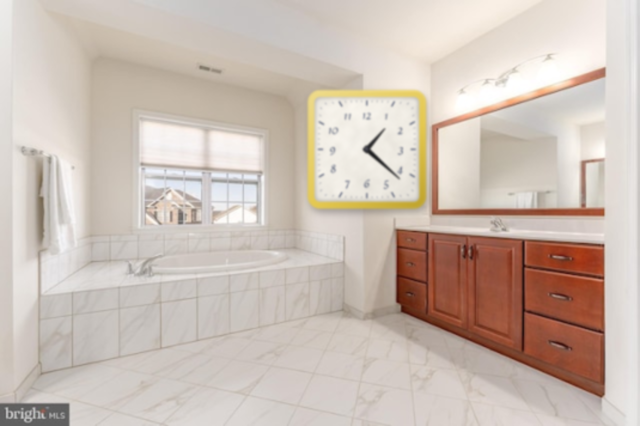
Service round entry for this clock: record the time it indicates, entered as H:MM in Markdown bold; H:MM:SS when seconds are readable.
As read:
**1:22**
